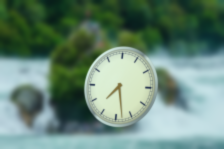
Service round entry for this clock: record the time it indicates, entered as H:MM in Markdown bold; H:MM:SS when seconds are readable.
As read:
**7:28**
